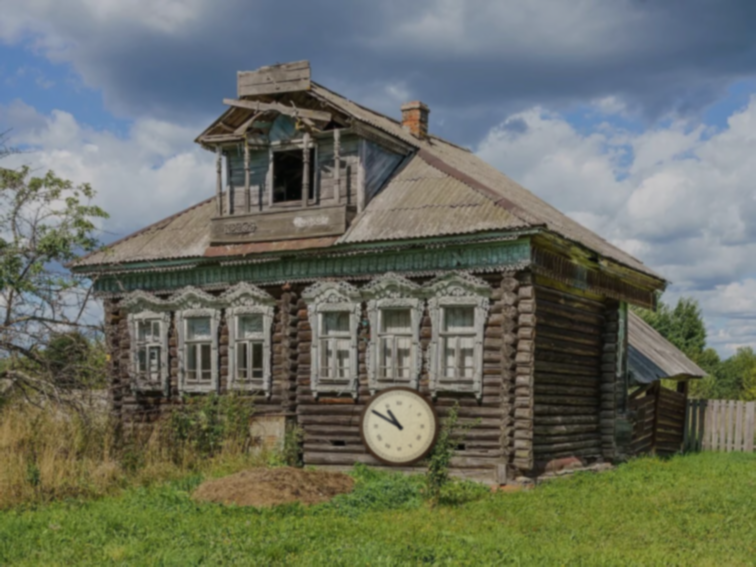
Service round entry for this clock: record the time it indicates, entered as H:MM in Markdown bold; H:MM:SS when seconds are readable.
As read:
**10:50**
